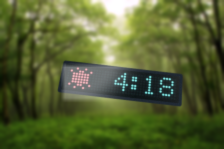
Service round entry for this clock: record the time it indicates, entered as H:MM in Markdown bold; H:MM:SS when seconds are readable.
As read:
**4:18**
